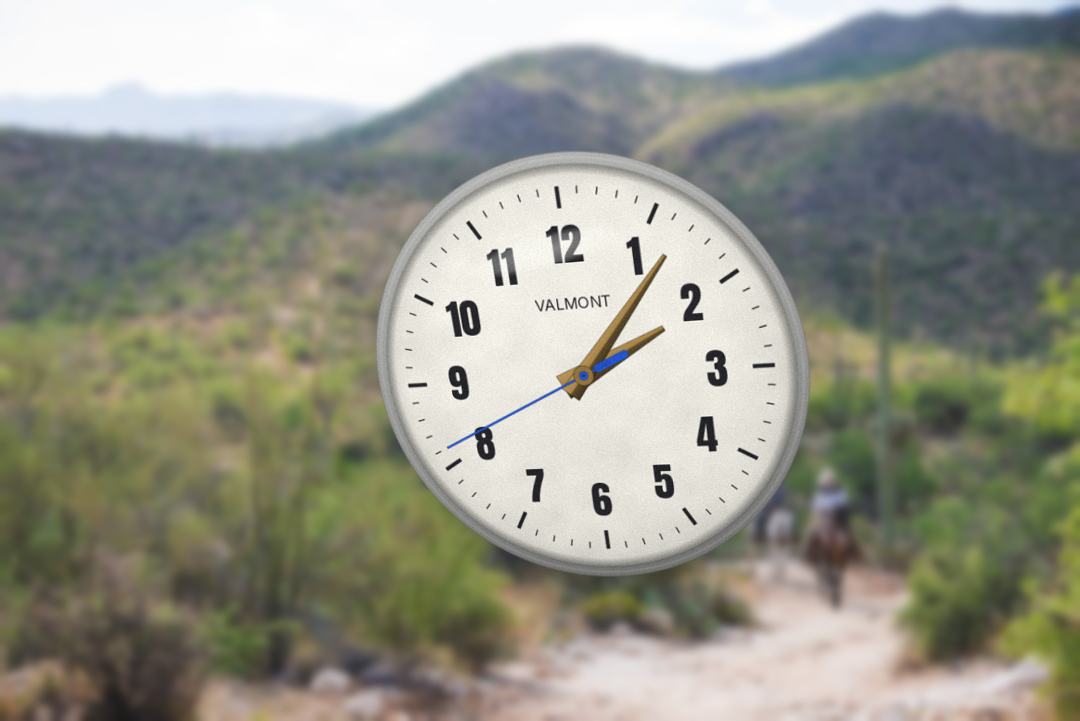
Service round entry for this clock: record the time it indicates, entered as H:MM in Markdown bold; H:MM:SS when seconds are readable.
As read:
**2:06:41**
